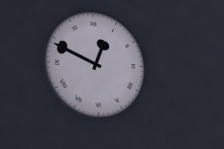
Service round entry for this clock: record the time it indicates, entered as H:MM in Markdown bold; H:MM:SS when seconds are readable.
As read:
**12:49**
